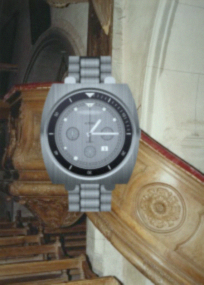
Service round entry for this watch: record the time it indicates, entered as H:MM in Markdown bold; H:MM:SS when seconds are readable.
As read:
**1:15**
